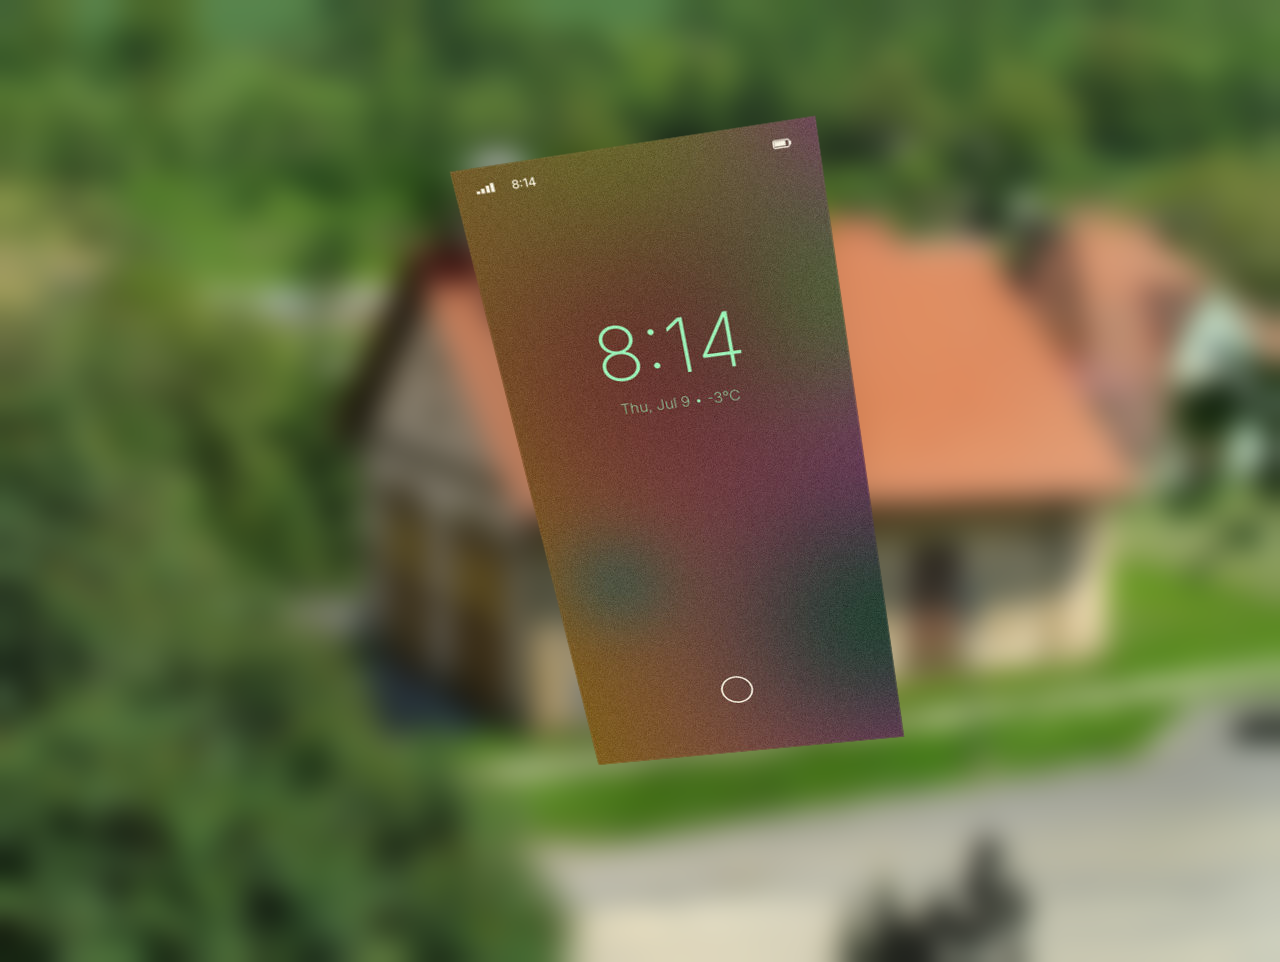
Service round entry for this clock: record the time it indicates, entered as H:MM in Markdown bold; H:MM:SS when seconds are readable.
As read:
**8:14**
